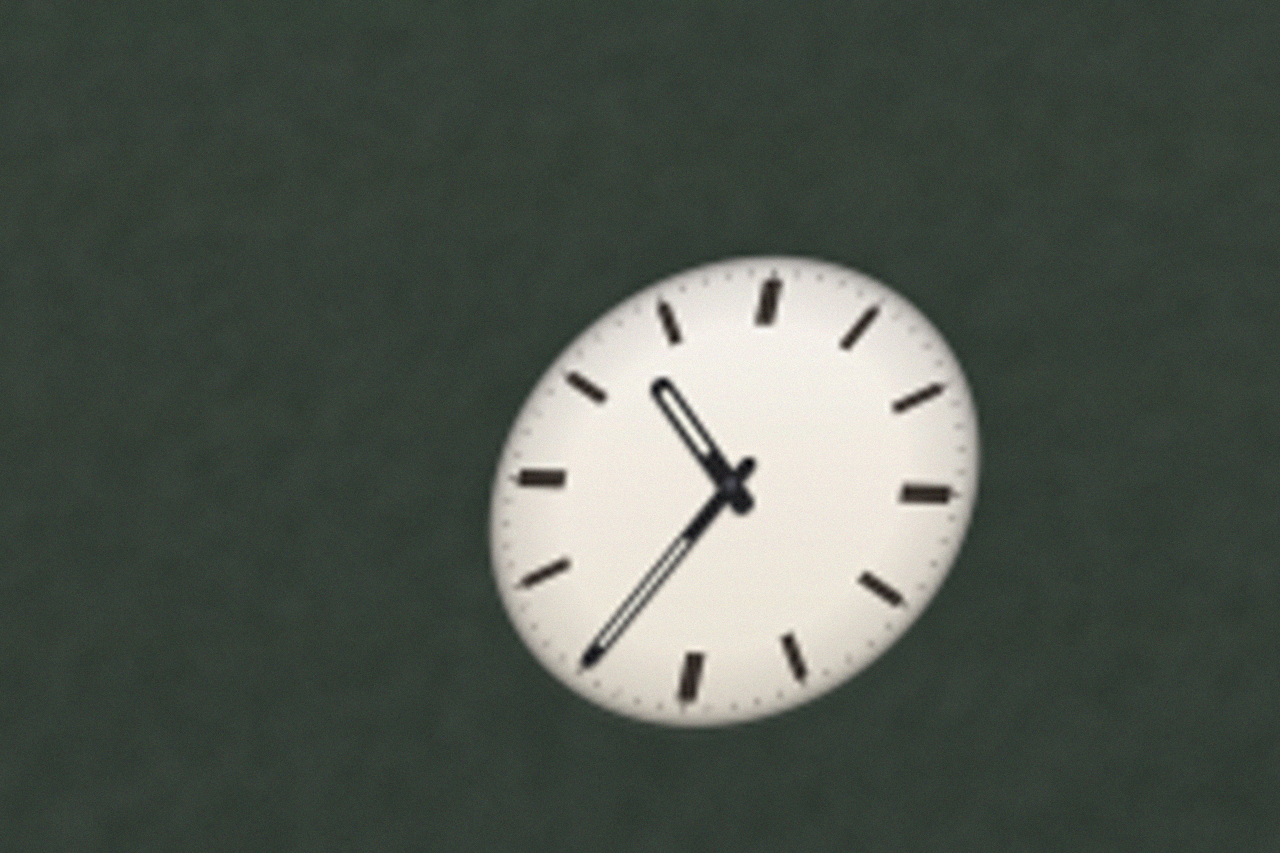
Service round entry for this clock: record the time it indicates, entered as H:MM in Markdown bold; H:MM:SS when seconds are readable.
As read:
**10:35**
